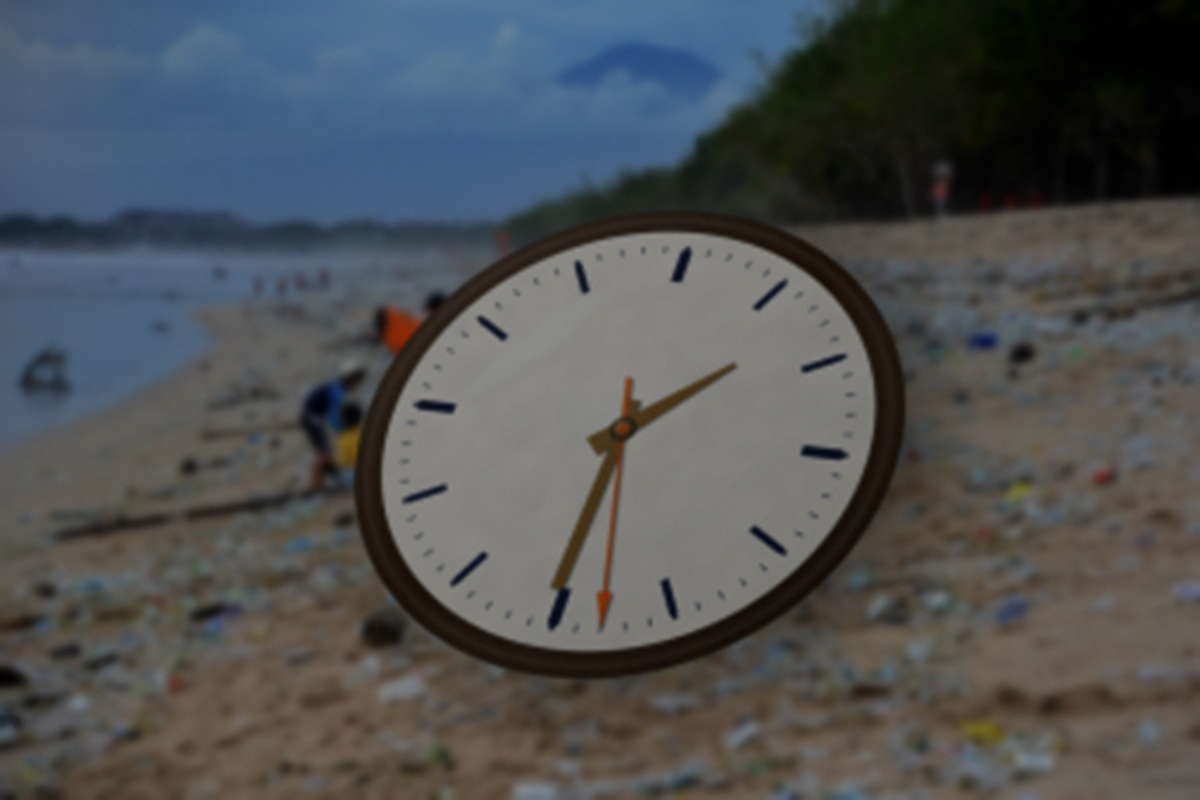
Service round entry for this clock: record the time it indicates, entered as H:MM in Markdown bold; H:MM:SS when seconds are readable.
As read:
**1:30:28**
